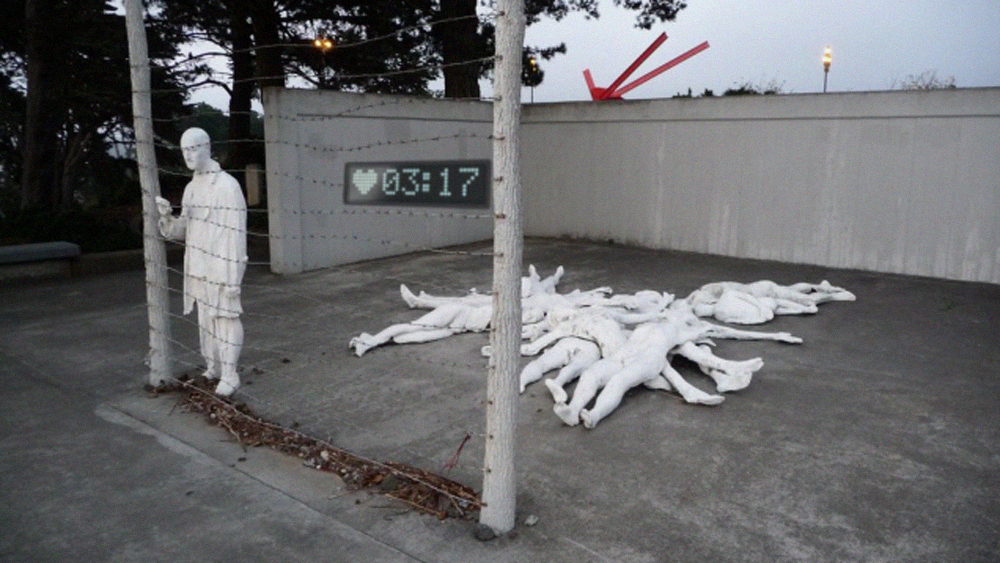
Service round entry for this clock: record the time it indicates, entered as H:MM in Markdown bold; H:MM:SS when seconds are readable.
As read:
**3:17**
